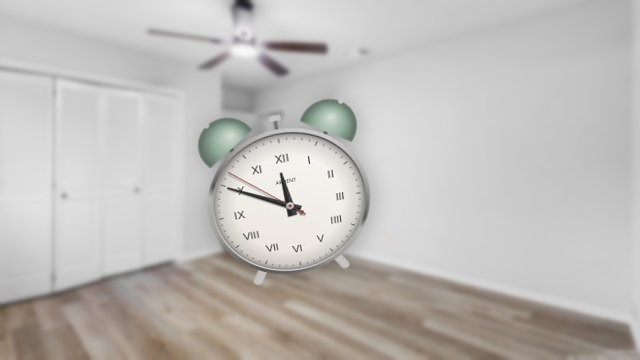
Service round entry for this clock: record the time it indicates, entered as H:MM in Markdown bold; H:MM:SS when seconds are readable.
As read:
**11:49:52**
